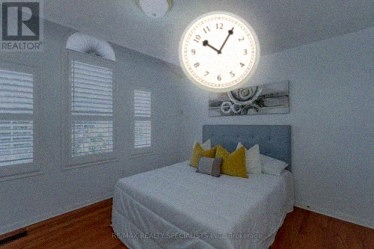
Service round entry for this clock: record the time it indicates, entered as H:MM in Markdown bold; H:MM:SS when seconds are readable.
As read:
**10:05**
